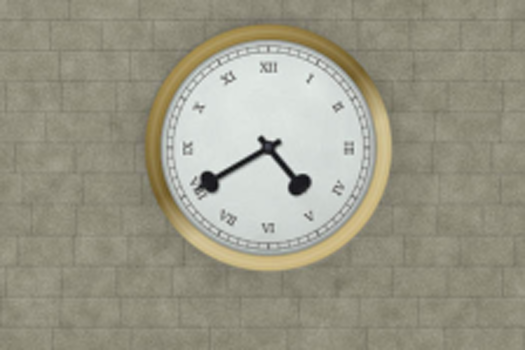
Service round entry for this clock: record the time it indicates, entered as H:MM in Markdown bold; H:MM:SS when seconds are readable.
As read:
**4:40**
